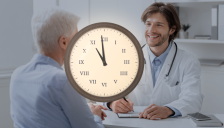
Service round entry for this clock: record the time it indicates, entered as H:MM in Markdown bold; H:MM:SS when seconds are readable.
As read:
**10:59**
